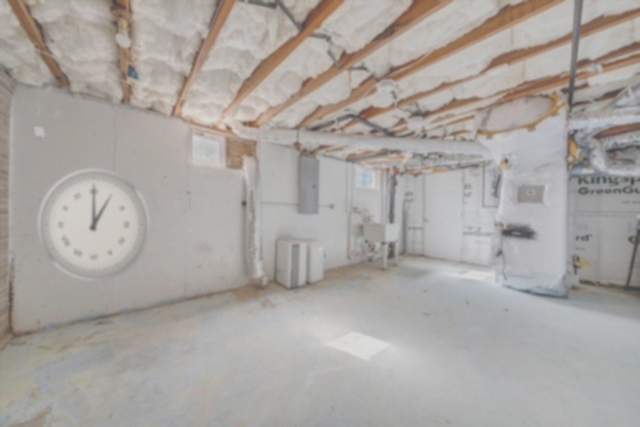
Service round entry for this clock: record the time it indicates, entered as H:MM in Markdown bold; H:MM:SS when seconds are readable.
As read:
**1:00**
